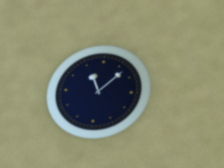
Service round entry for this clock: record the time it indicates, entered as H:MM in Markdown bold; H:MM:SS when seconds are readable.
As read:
**11:07**
